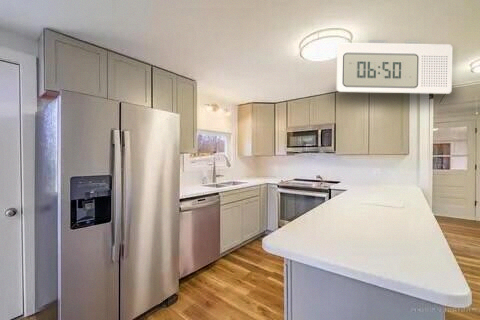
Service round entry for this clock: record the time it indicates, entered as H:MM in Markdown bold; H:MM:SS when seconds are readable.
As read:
**6:50**
